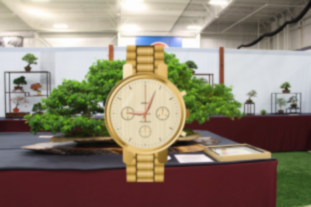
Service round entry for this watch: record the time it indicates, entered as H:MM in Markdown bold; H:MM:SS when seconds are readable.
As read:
**9:04**
